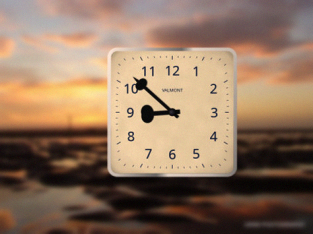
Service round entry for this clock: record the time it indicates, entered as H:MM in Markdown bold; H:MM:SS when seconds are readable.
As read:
**8:52**
